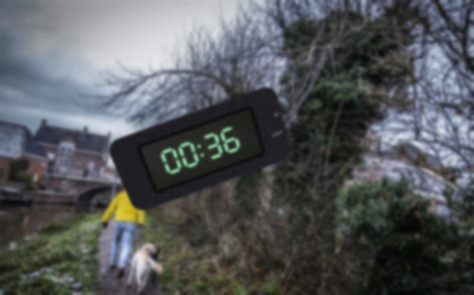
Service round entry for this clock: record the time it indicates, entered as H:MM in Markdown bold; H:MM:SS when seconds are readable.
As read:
**0:36**
